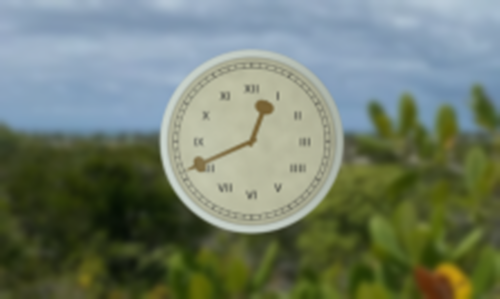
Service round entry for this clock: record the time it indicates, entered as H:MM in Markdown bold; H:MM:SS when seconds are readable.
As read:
**12:41**
